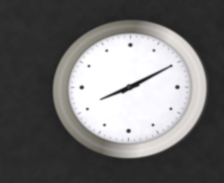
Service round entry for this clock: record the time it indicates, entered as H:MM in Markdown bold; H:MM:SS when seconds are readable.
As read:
**8:10**
